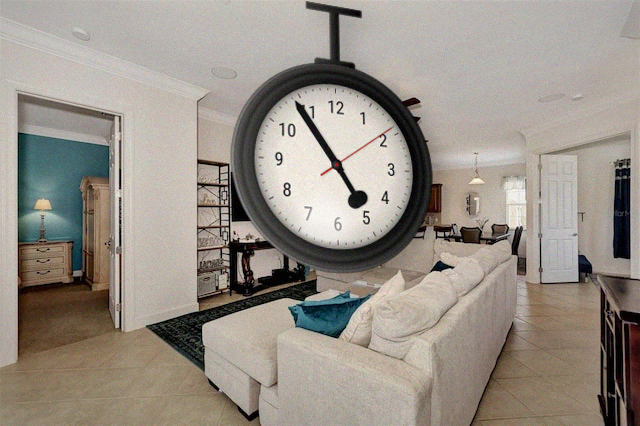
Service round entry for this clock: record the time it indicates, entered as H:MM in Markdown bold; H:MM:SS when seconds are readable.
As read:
**4:54:09**
